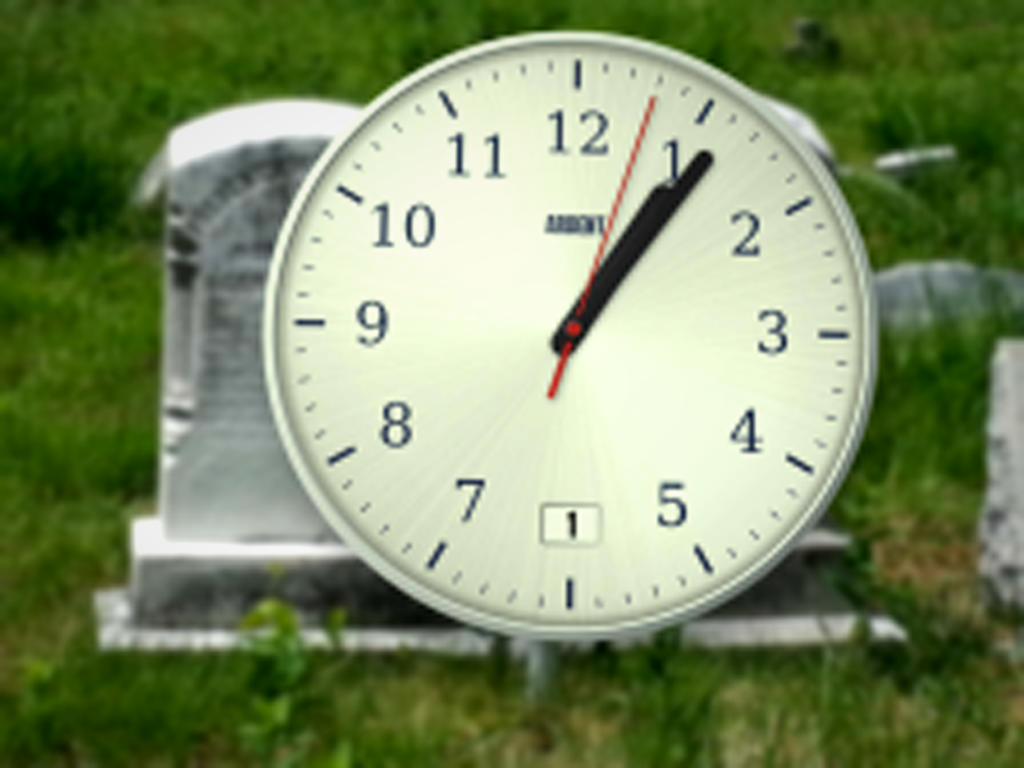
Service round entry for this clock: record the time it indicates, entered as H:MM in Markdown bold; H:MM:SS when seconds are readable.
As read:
**1:06:03**
